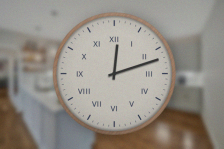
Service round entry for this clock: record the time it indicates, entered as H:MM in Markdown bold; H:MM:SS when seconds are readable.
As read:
**12:12**
